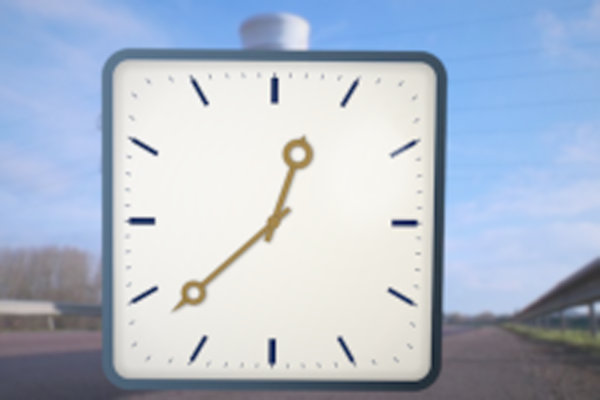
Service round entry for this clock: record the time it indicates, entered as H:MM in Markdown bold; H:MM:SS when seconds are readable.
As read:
**12:38**
